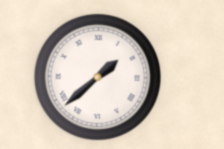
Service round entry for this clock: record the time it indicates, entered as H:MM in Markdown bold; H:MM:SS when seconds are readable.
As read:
**1:38**
